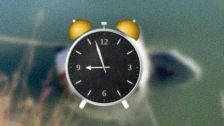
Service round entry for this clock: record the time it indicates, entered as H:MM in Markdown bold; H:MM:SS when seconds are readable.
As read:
**8:57**
